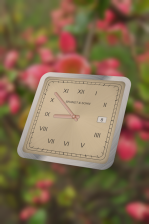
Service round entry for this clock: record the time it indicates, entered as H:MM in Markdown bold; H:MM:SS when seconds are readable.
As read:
**8:52**
